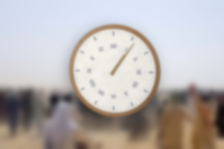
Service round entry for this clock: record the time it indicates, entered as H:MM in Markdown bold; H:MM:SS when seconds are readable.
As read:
**1:06**
